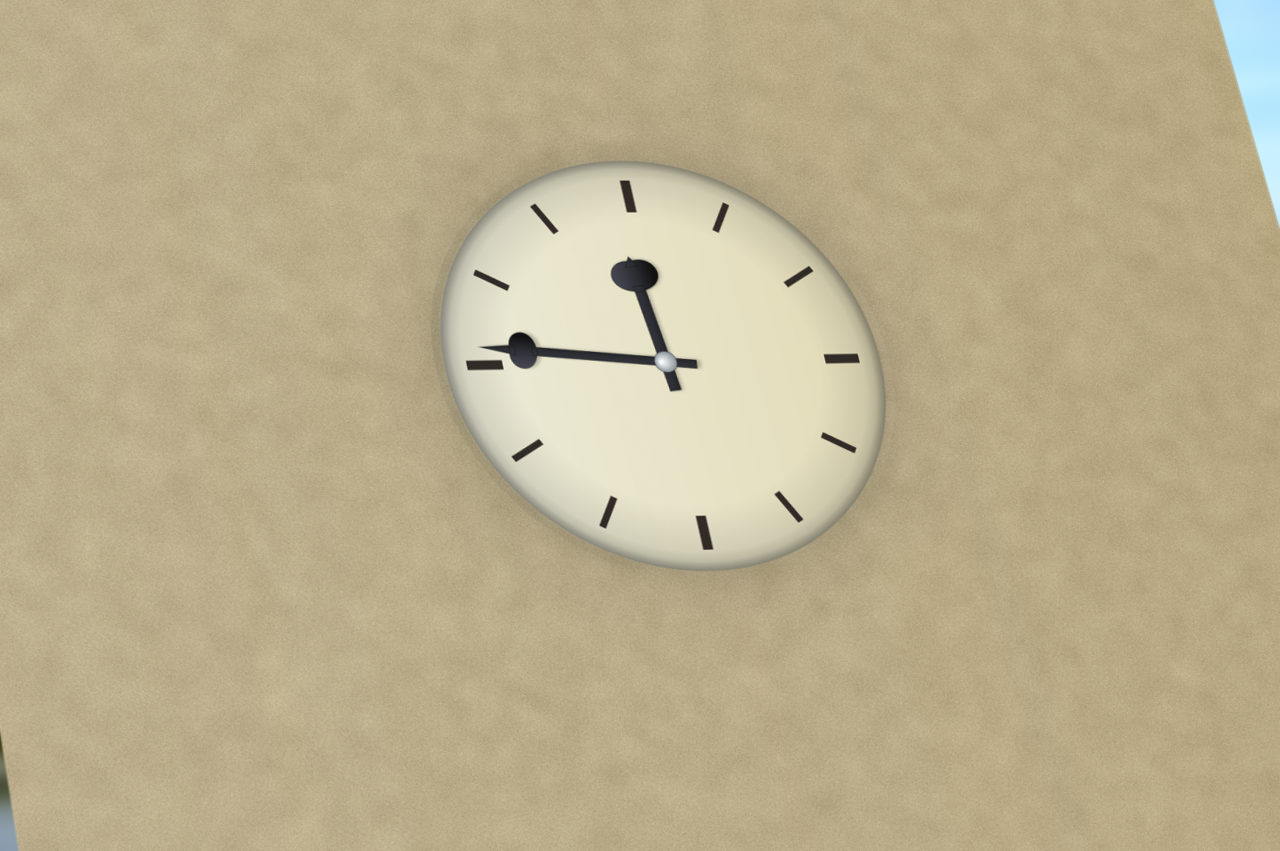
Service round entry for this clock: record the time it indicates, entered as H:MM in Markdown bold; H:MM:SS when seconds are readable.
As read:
**11:46**
